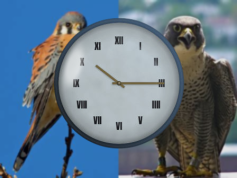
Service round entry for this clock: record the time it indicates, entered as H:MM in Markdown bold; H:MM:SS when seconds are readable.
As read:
**10:15**
